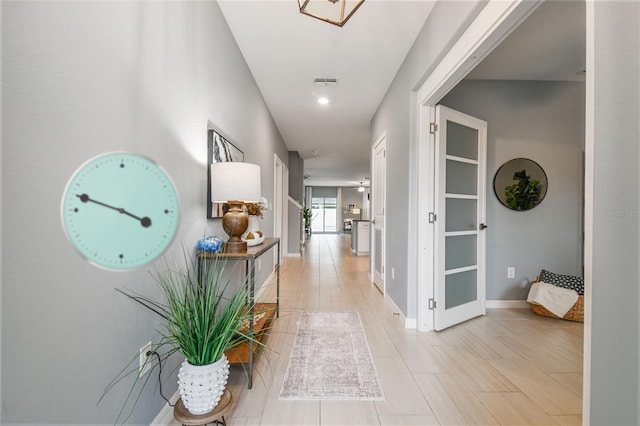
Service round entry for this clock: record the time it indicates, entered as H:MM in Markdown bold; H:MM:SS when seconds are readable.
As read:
**3:48**
